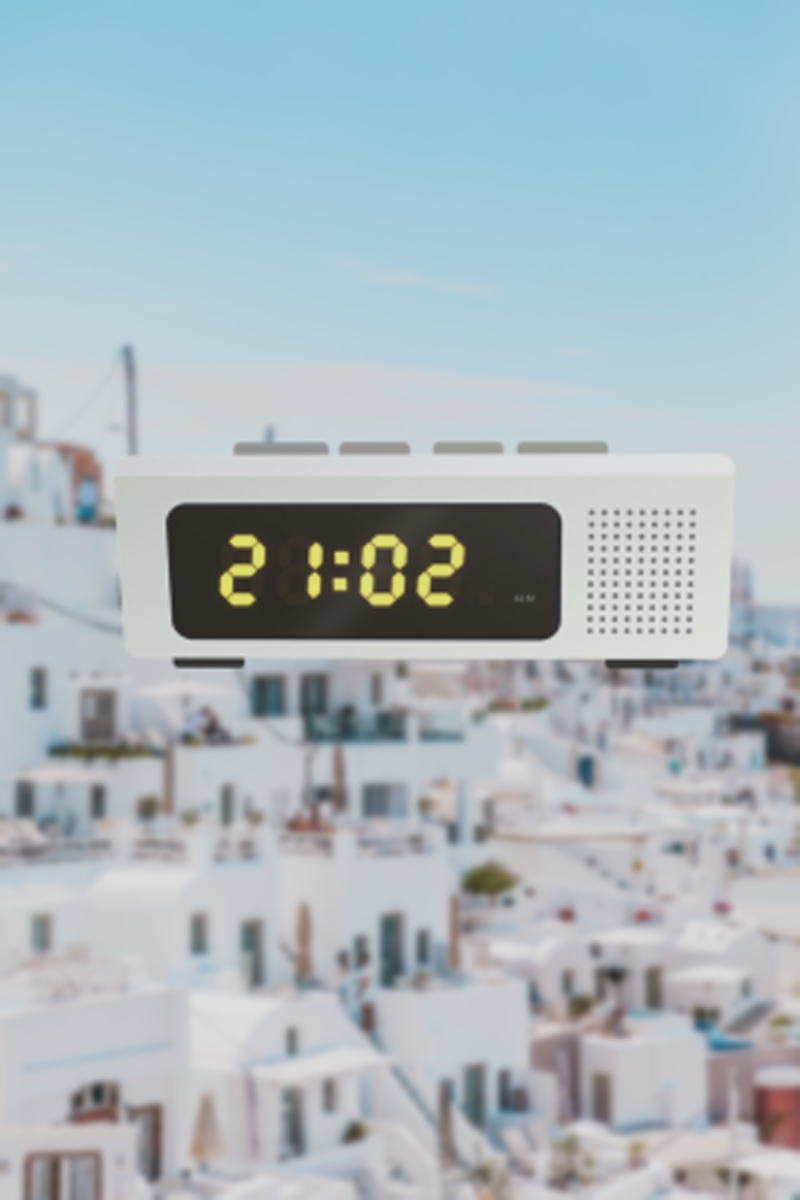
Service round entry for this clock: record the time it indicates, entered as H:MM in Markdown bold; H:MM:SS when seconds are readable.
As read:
**21:02**
